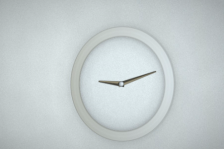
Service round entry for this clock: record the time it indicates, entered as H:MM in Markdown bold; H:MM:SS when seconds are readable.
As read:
**9:12**
